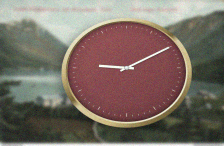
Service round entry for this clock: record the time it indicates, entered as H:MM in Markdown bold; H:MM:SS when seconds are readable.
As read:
**9:10**
